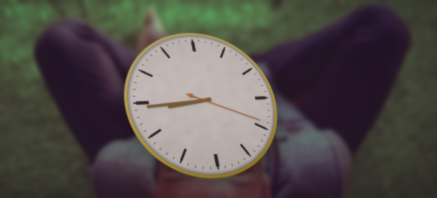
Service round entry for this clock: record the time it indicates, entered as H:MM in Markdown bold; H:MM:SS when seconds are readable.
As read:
**8:44:19**
